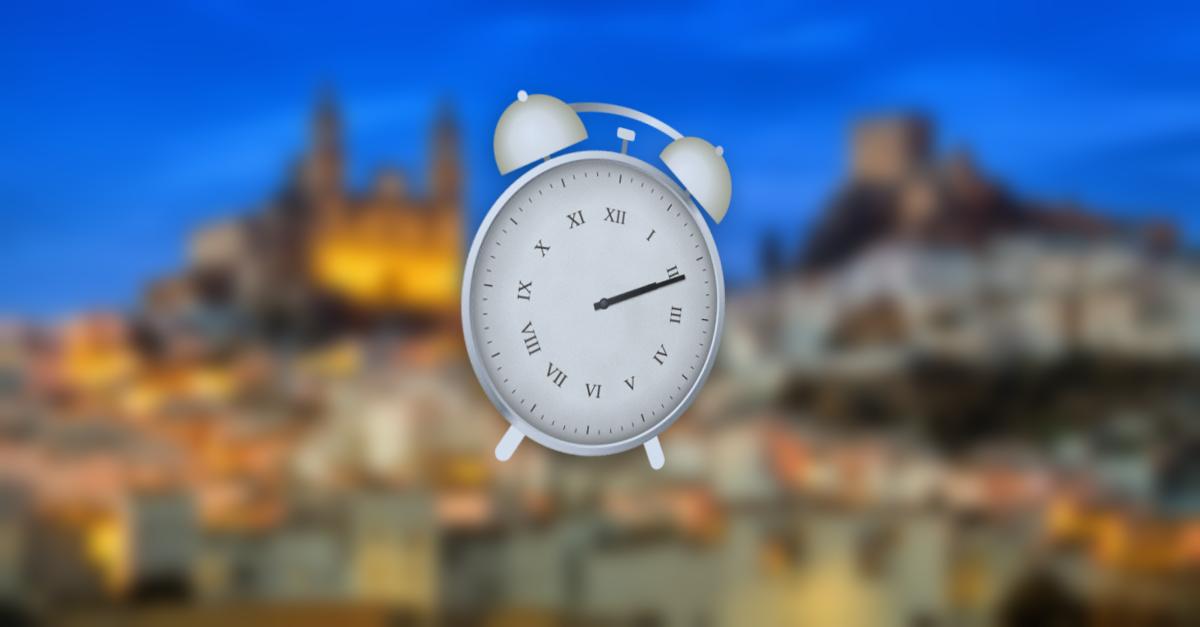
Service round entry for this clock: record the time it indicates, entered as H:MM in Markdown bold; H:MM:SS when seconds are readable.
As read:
**2:11**
